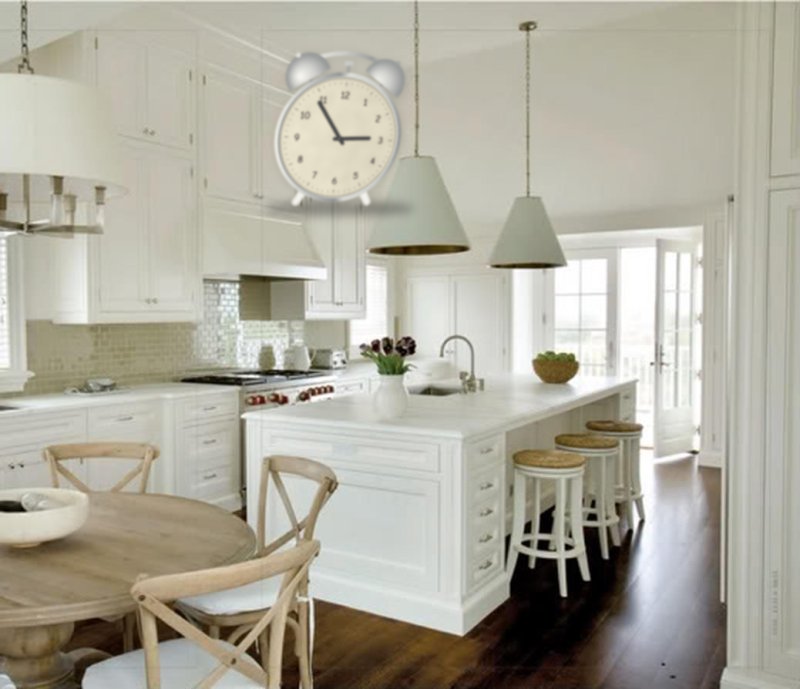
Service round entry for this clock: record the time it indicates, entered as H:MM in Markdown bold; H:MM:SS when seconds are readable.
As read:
**2:54**
